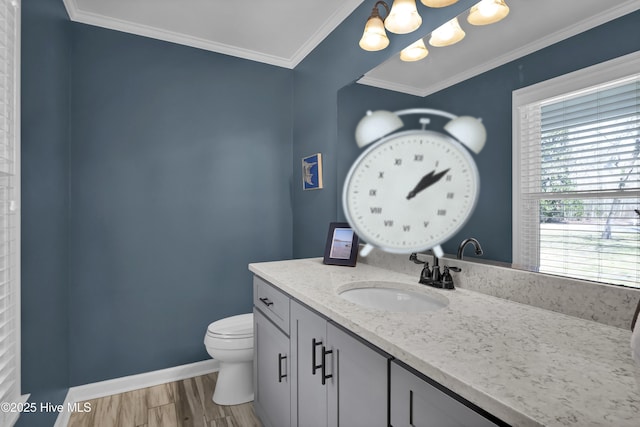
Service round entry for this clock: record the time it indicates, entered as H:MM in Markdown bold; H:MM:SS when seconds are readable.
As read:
**1:08**
